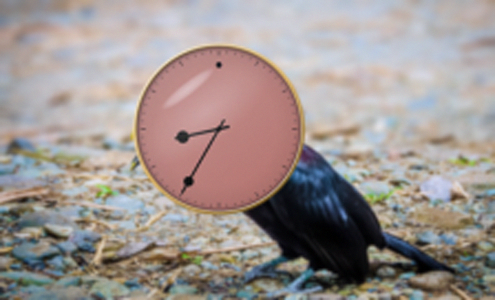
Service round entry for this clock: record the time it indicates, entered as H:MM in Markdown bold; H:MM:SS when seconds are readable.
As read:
**8:35**
